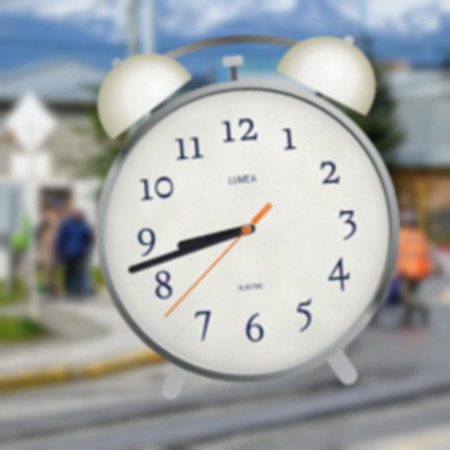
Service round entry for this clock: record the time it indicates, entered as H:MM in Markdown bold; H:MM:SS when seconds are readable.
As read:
**8:42:38**
